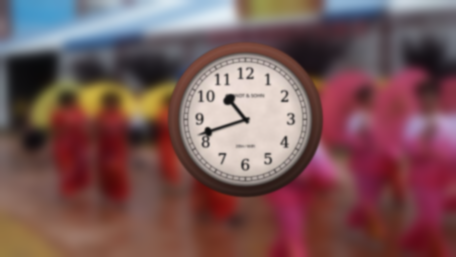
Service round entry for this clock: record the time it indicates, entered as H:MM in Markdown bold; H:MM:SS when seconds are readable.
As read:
**10:42**
